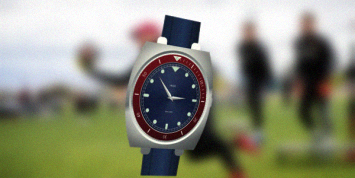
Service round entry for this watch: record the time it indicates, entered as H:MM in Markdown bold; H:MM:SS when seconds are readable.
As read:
**2:53**
